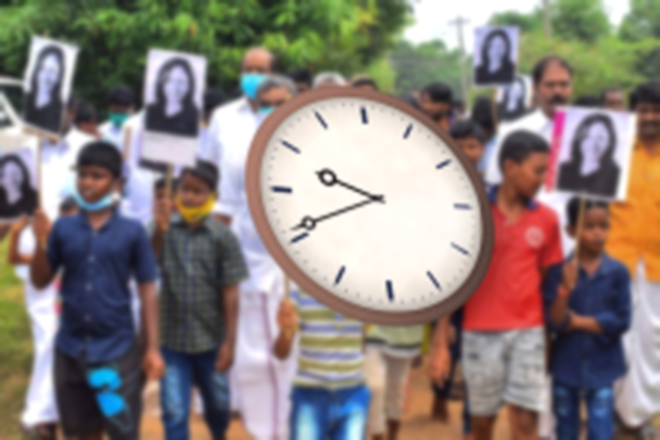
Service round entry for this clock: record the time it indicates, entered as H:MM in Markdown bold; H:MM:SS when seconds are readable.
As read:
**9:41**
